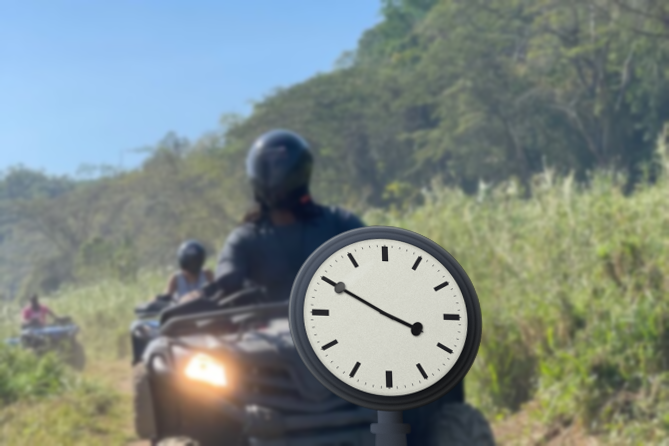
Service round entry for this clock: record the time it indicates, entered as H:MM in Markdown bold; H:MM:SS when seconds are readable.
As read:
**3:50**
